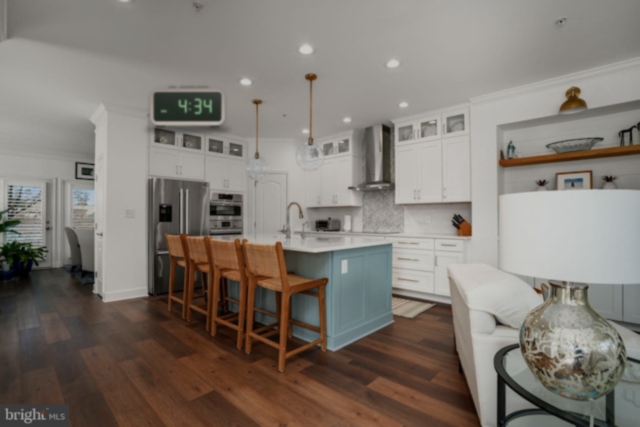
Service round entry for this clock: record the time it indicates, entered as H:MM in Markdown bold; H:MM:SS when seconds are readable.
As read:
**4:34**
